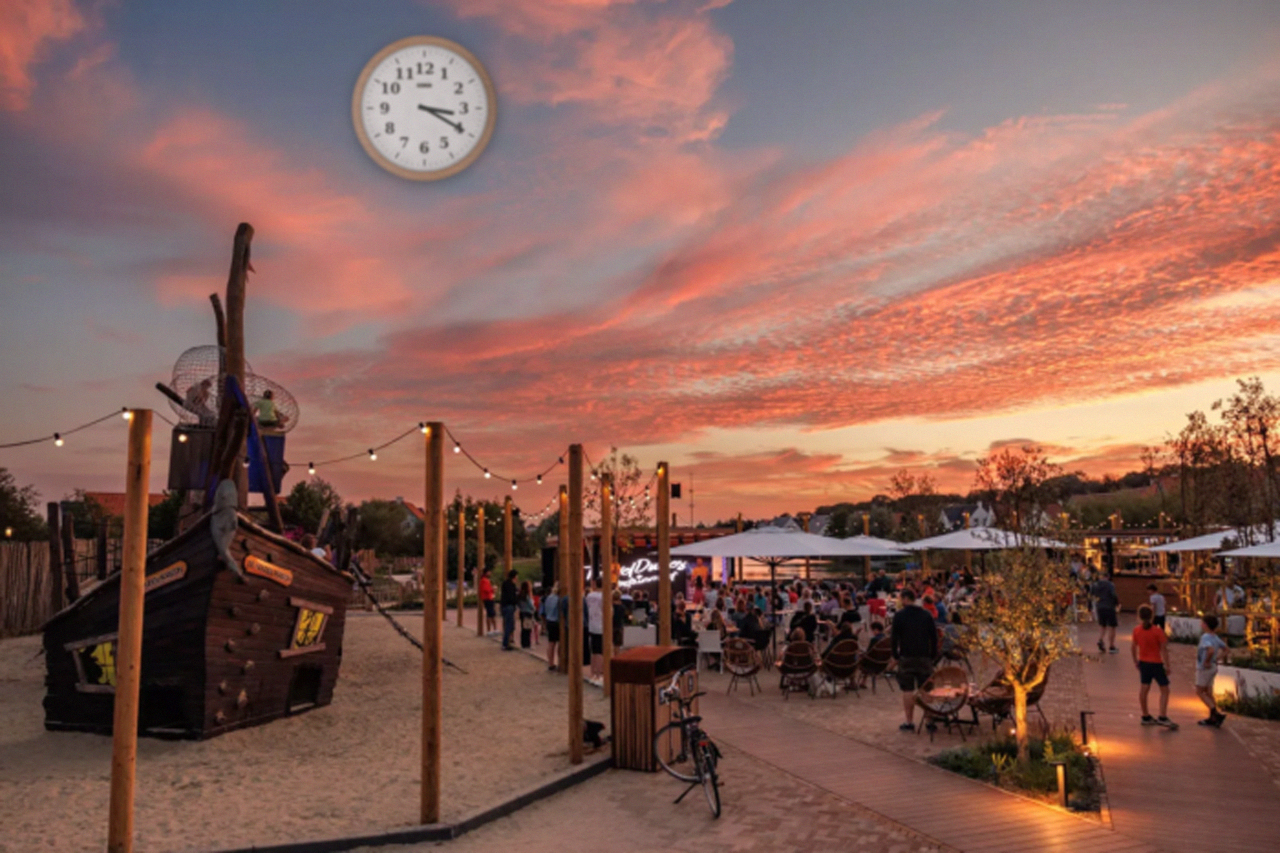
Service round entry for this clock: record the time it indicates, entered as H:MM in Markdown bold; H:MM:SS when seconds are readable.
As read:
**3:20**
